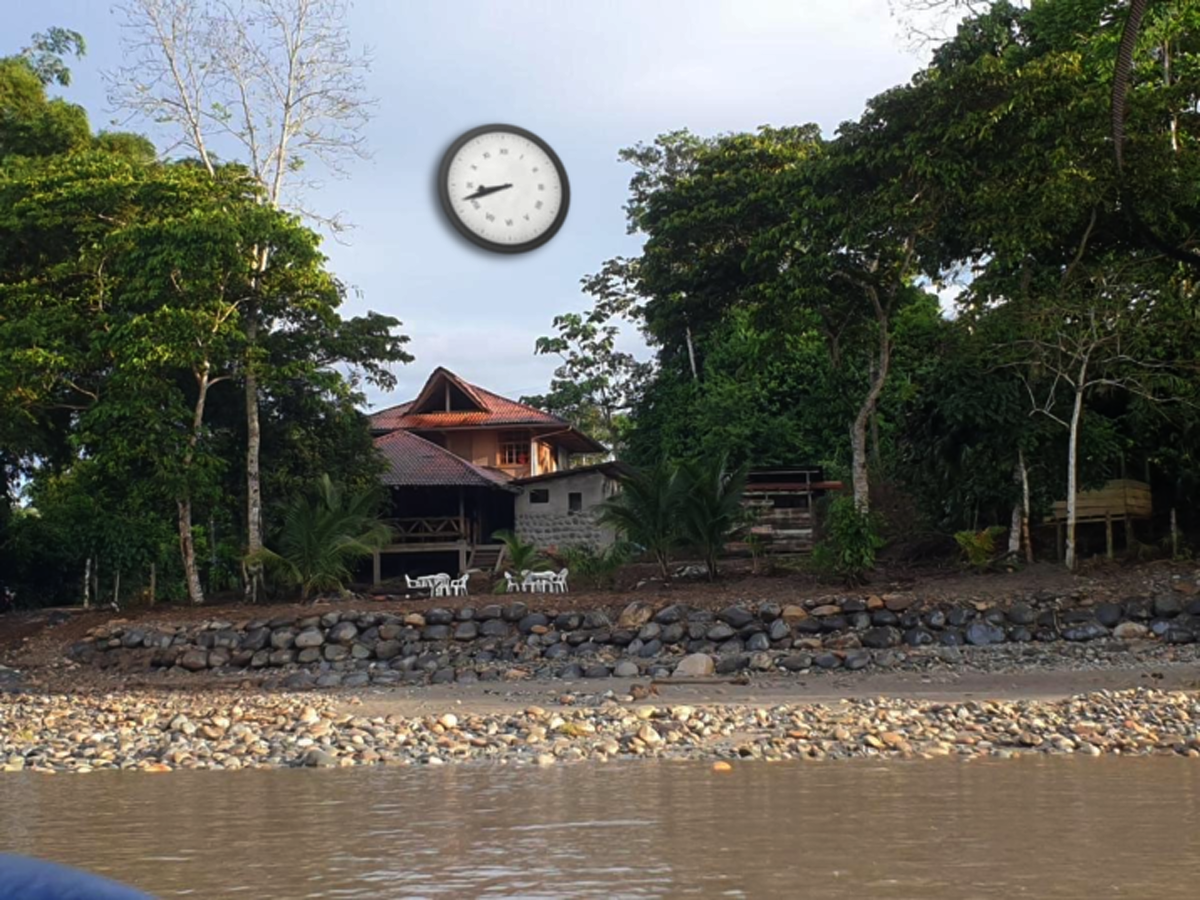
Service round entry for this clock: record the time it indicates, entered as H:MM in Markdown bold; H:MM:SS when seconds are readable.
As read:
**8:42**
